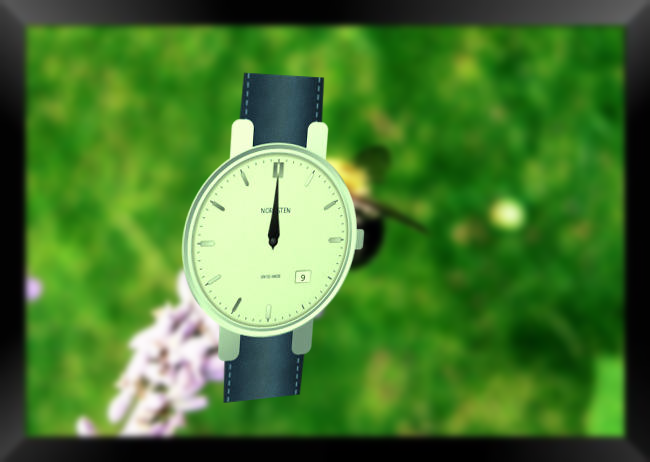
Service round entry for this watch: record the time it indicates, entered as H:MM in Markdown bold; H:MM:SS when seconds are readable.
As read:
**12:00**
